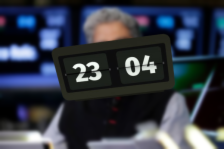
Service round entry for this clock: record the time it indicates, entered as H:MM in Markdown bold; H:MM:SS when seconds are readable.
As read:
**23:04**
